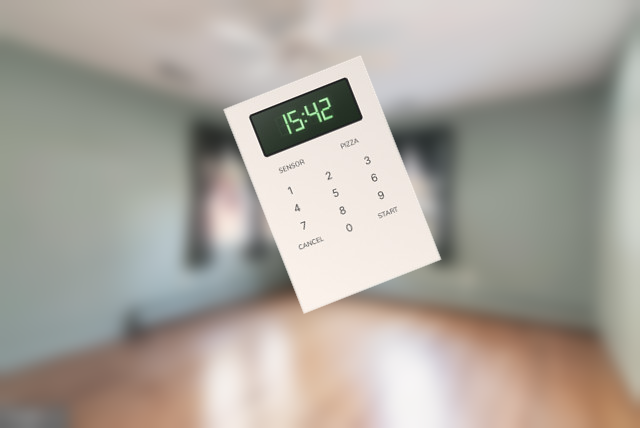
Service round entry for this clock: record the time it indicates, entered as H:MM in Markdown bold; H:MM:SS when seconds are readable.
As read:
**15:42**
